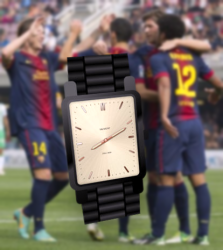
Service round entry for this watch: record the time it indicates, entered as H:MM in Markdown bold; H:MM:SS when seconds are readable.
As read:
**8:11**
